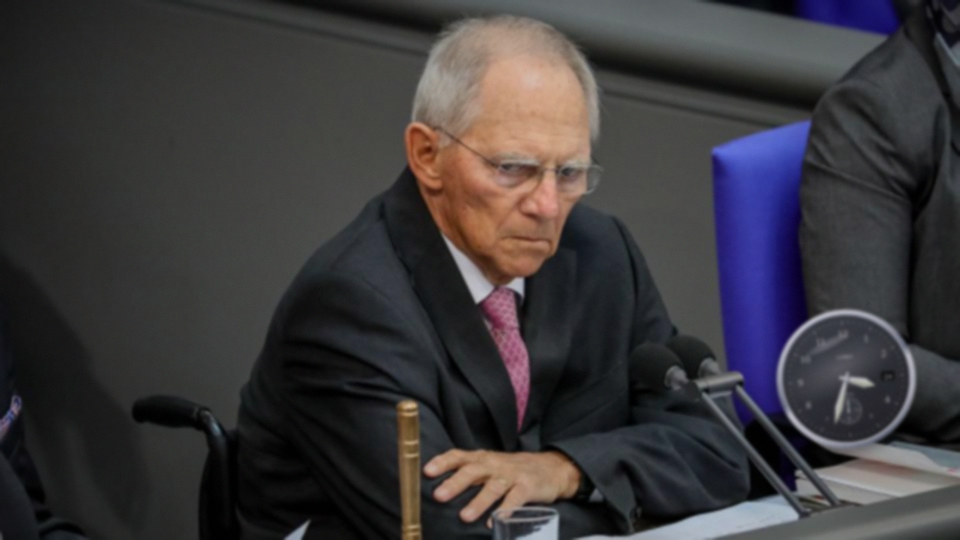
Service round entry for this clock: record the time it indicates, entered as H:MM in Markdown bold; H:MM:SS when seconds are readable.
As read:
**3:33**
